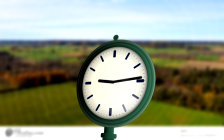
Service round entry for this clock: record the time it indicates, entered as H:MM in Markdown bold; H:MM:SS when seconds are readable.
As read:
**9:14**
